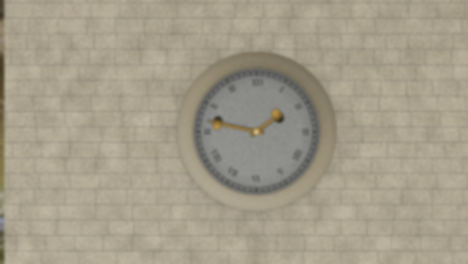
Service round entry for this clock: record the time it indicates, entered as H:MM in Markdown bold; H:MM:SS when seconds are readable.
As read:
**1:47**
